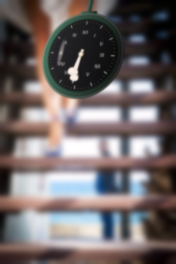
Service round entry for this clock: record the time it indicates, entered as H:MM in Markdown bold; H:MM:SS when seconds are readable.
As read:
**6:31**
